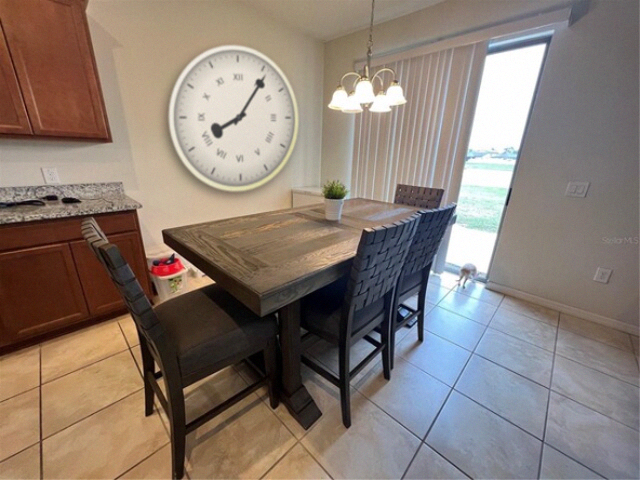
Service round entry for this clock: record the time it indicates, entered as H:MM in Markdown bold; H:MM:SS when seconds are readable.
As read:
**8:06**
